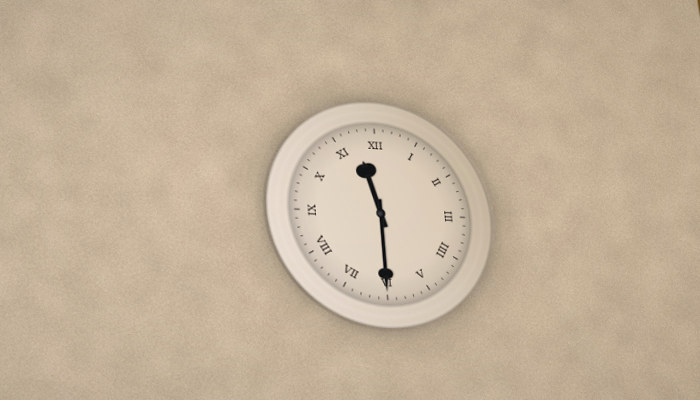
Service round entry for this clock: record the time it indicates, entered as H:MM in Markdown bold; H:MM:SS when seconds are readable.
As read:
**11:30**
